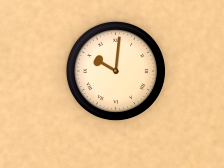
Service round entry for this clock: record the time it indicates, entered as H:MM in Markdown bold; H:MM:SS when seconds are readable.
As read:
**10:01**
